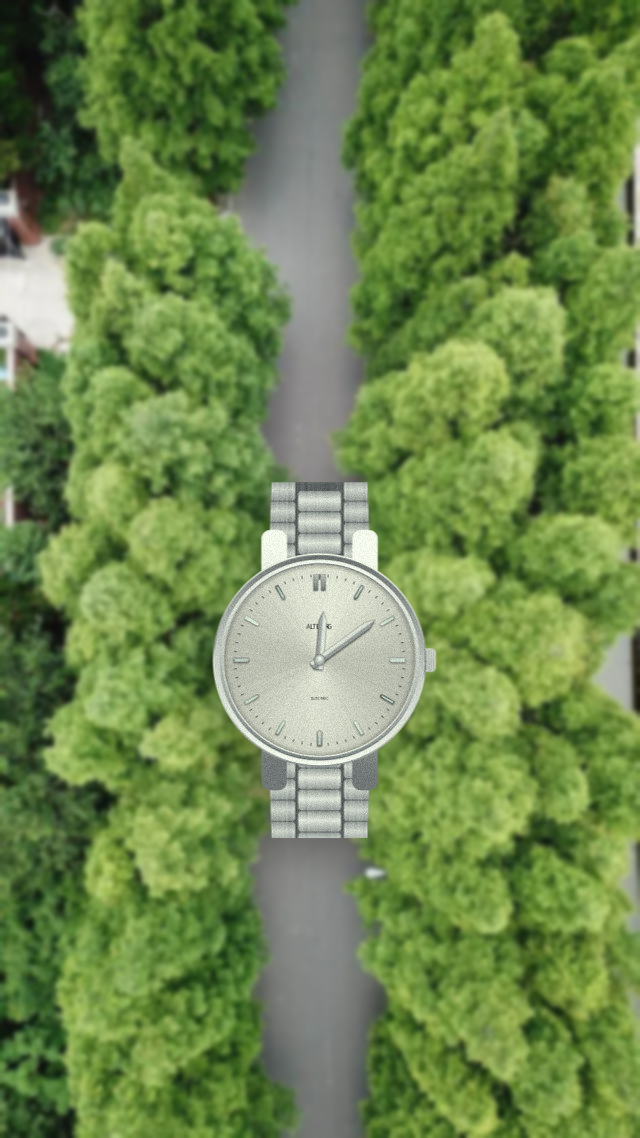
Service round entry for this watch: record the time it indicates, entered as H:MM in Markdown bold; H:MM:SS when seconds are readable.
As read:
**12:09**
